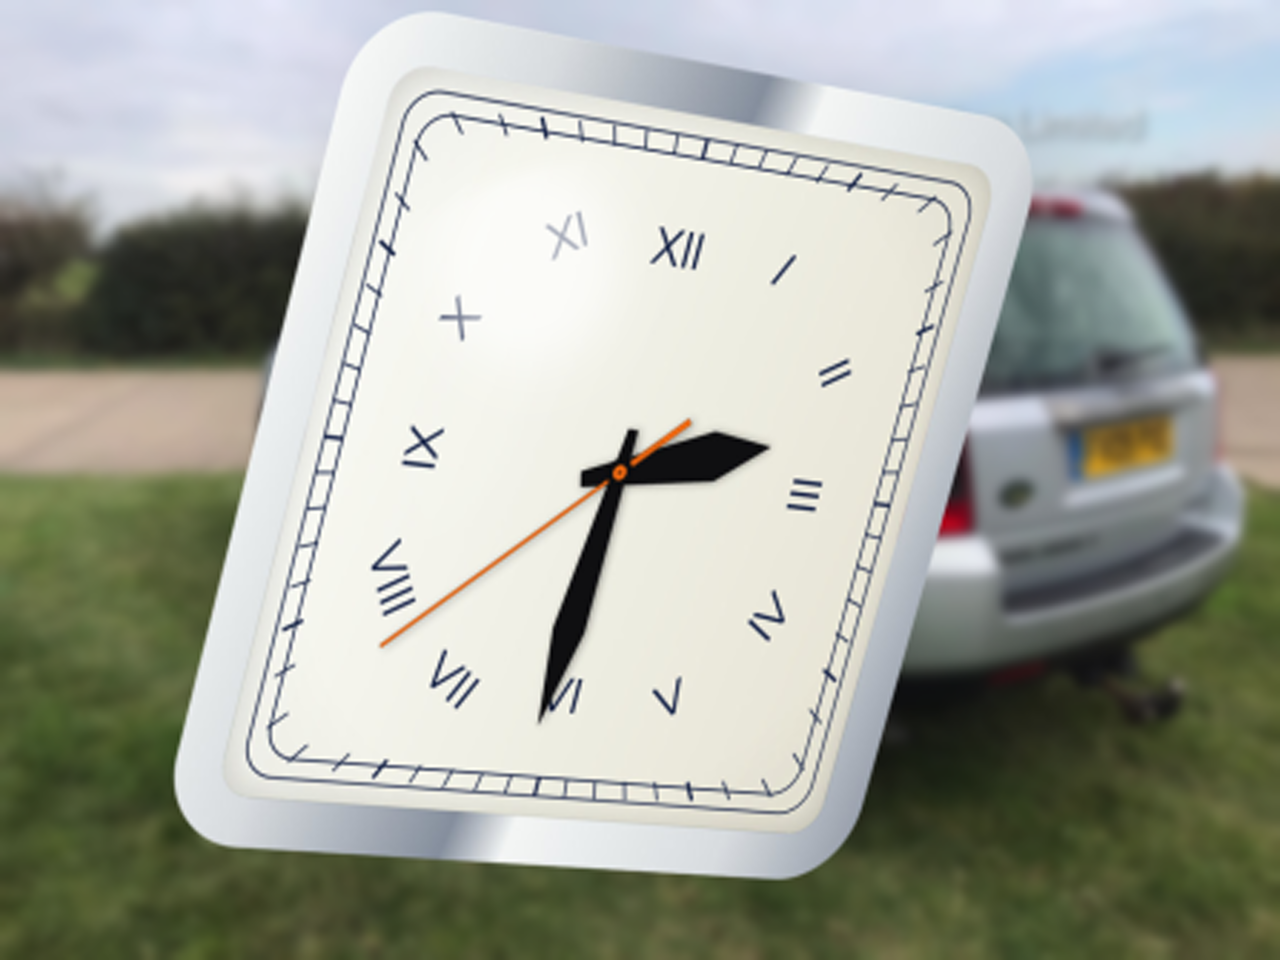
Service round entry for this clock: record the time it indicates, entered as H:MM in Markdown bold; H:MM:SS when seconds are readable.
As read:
**2:30:38**
